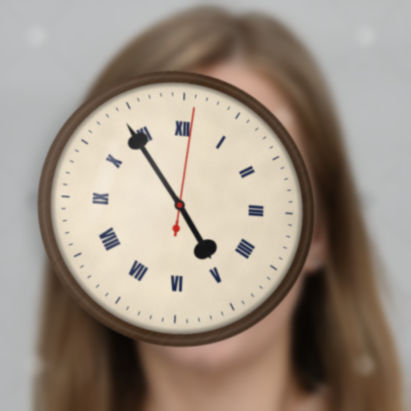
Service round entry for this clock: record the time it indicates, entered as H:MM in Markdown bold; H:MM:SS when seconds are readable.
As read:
**4:54:01**
